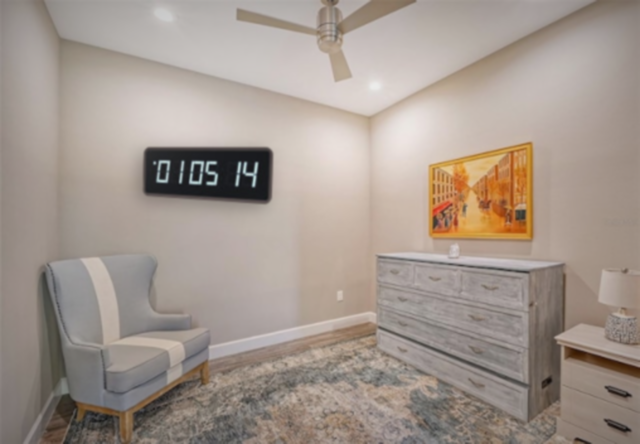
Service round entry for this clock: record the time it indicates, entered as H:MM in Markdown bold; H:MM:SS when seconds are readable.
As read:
**1:05:14**
